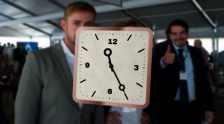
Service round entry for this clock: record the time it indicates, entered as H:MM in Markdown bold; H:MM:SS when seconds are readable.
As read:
**11:25**
